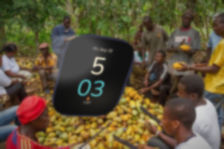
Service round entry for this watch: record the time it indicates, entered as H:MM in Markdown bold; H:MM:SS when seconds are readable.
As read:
**5:03**
